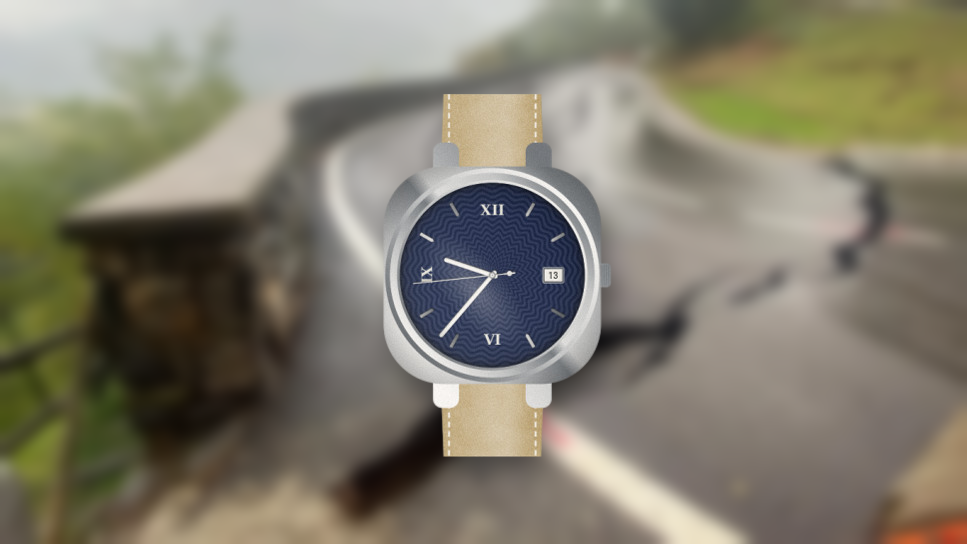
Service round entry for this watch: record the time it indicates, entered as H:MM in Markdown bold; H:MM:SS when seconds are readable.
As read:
**9:36:44**
